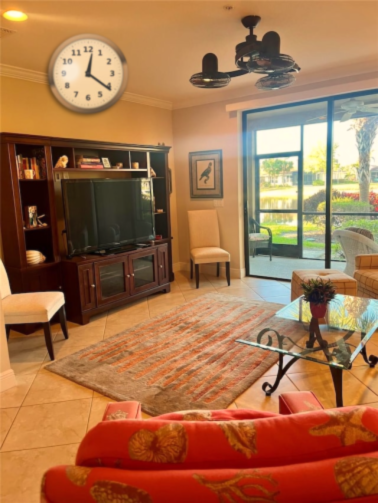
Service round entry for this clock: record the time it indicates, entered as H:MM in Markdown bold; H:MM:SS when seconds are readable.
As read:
**12:21**
